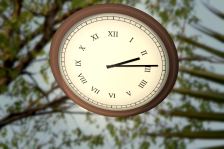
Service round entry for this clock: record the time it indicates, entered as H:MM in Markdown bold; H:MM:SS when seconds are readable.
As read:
**2:14**
